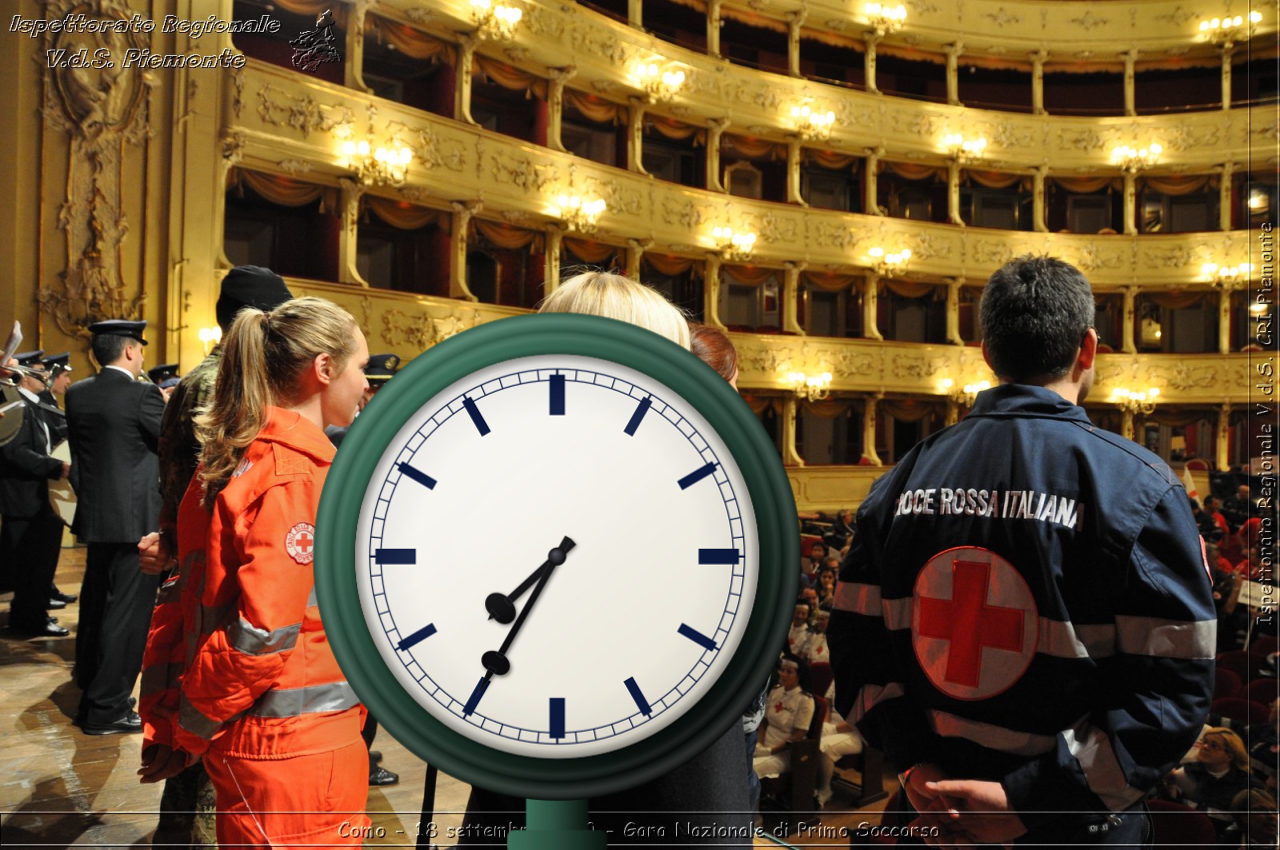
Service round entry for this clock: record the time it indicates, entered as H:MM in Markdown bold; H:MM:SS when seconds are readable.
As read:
**7:35**
